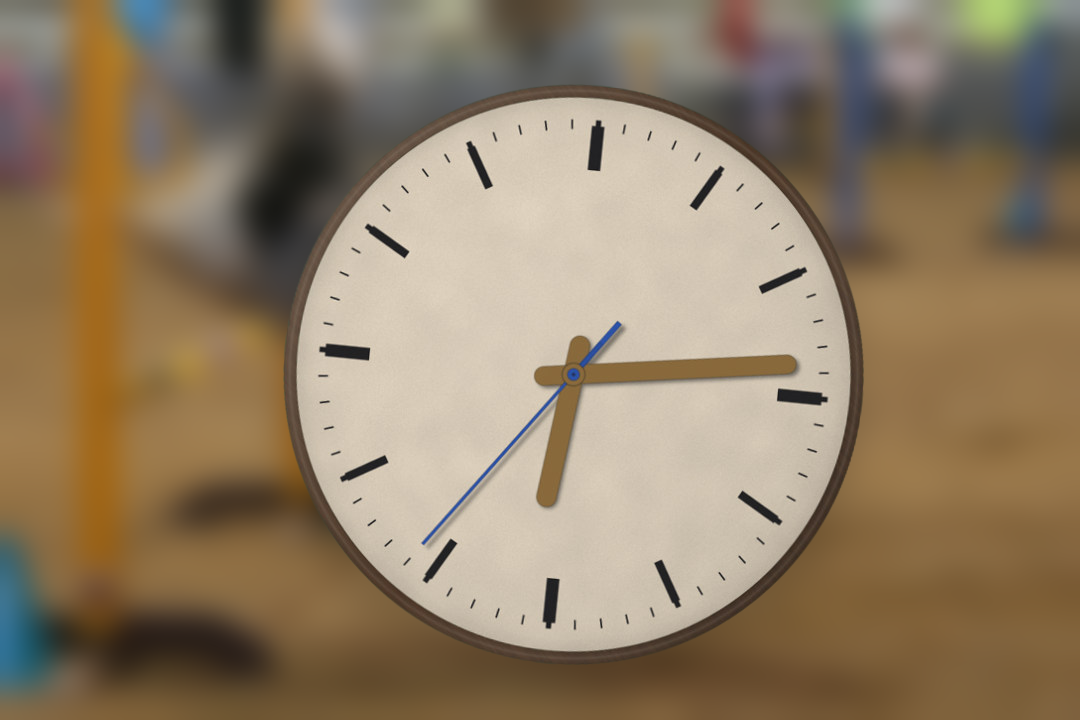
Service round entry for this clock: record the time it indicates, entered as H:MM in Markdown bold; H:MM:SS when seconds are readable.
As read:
**6:13:36**
